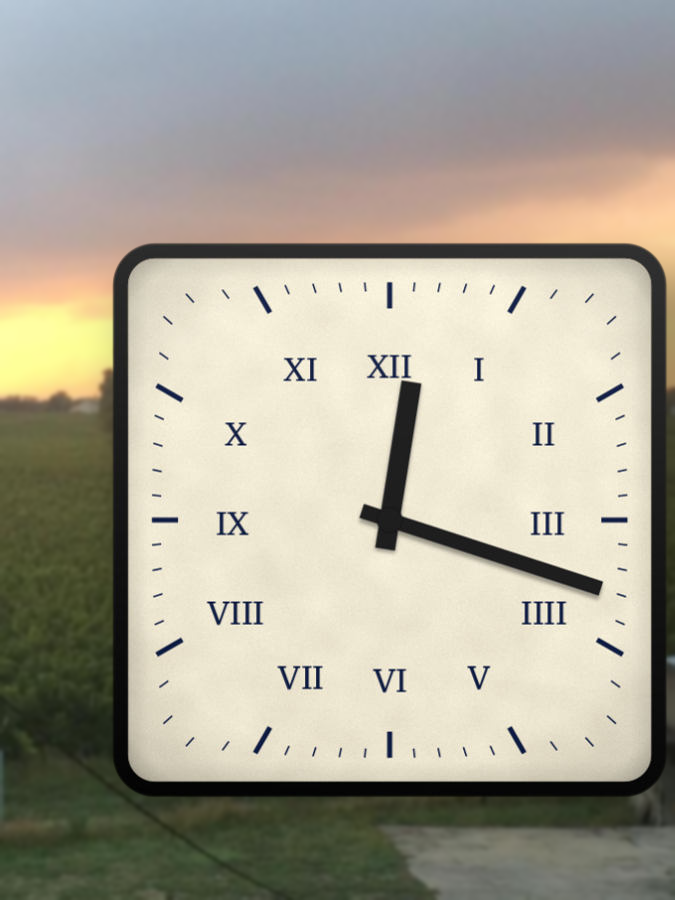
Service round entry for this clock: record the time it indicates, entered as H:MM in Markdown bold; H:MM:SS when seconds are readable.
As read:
**12:18**
